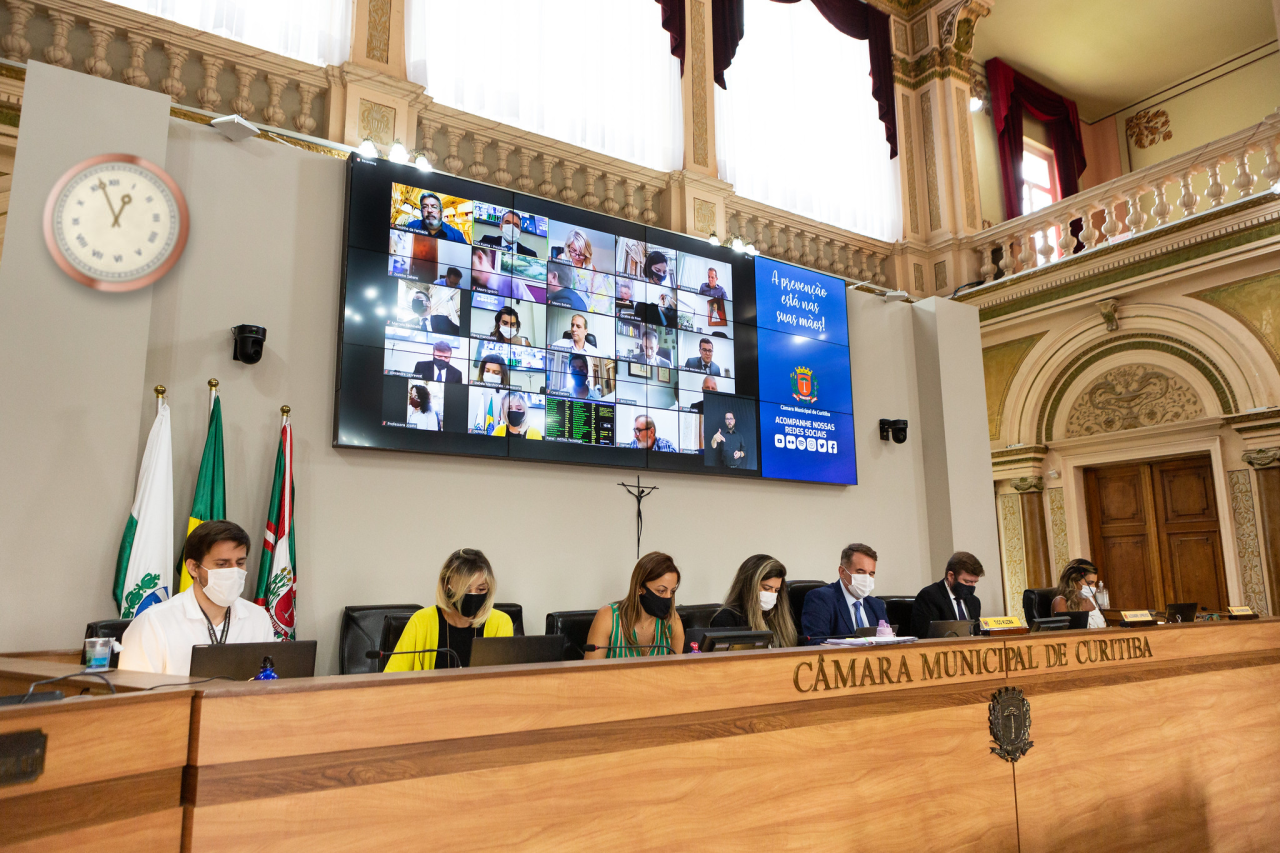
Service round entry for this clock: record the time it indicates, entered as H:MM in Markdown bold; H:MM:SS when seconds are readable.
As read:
**12:57**
